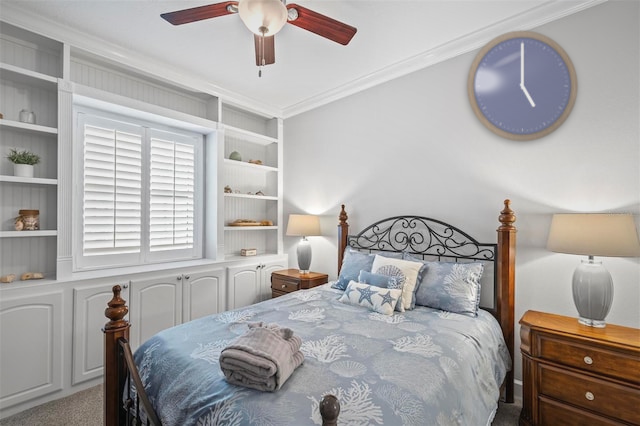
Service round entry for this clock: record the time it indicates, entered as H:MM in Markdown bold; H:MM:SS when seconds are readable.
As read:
**5:00**
